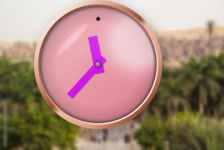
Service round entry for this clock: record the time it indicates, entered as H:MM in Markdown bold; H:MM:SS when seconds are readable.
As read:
**11:37**
